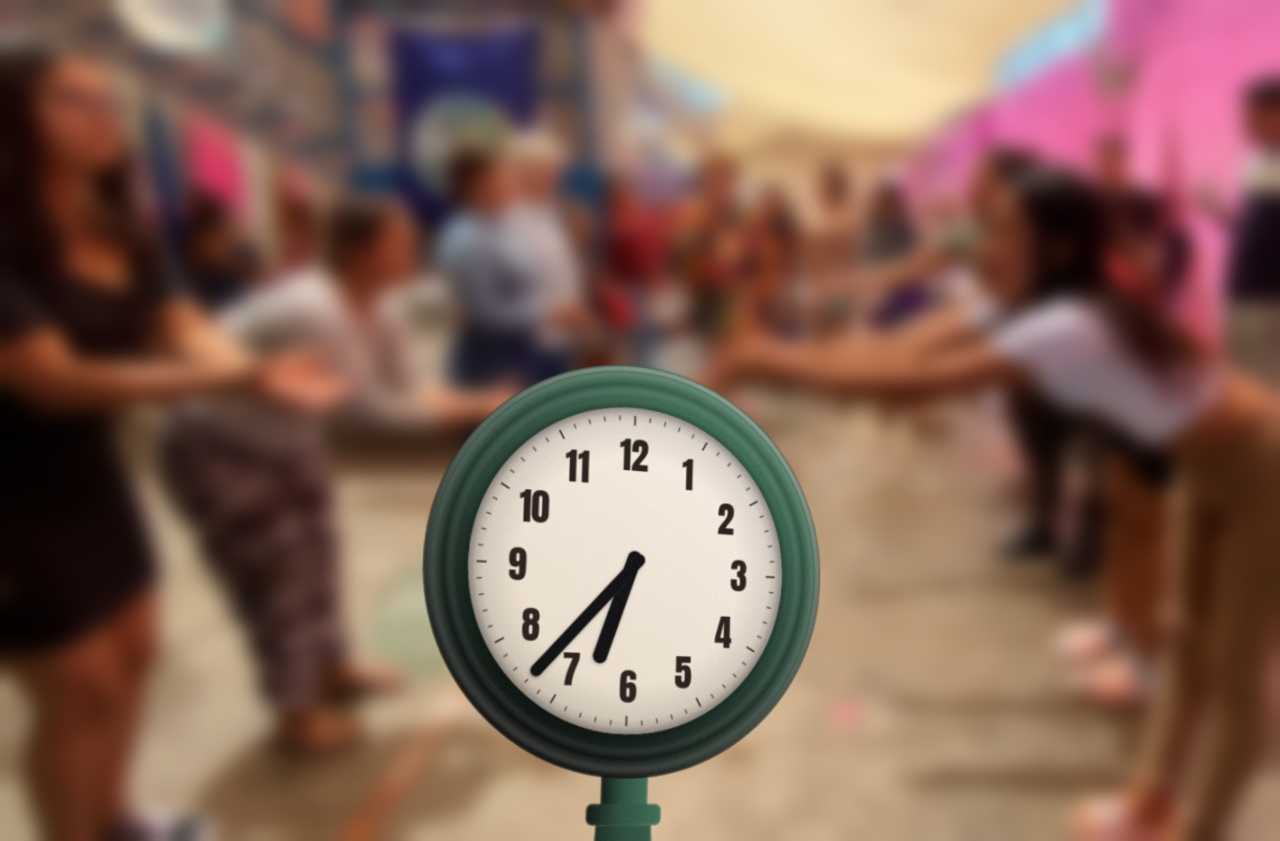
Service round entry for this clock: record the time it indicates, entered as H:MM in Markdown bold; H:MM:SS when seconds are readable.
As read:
**6:37**
